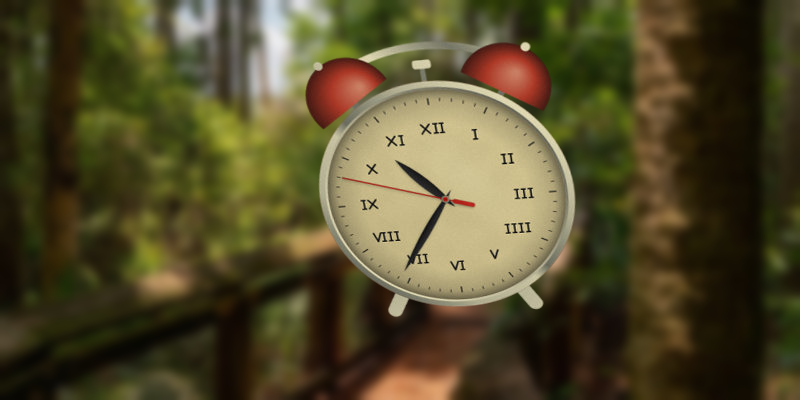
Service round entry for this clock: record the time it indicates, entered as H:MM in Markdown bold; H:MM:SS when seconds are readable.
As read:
**10:35:48**
